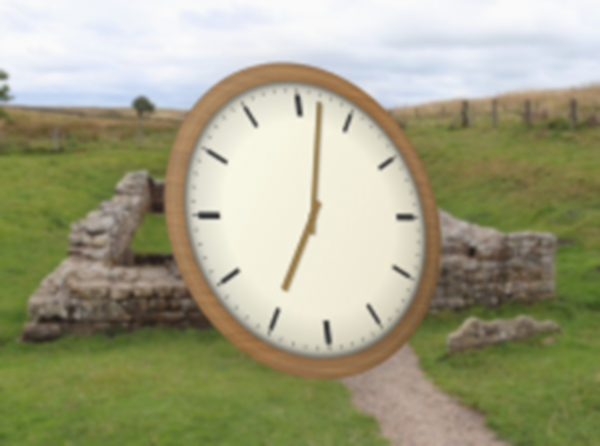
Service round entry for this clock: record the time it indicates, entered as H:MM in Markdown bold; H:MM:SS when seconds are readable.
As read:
**7:02**
